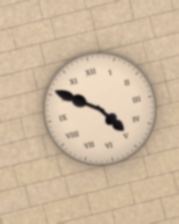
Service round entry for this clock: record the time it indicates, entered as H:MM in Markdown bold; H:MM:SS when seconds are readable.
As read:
**4:51**
